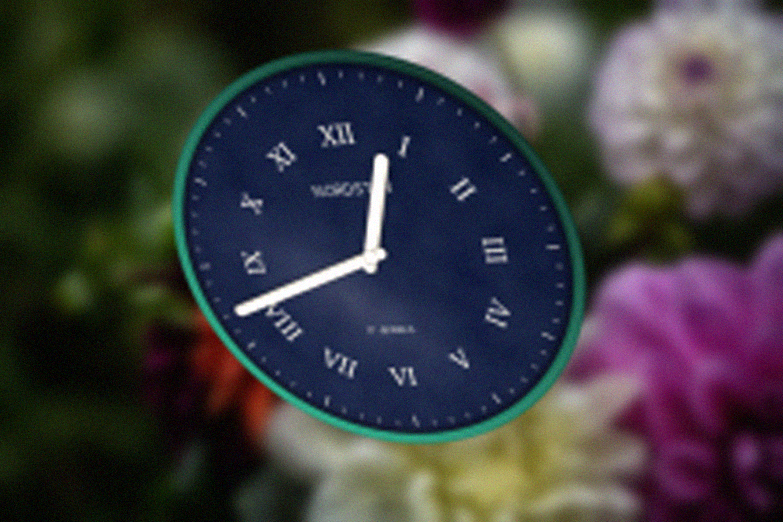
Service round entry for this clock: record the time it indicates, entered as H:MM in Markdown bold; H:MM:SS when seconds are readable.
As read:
**12:42**
